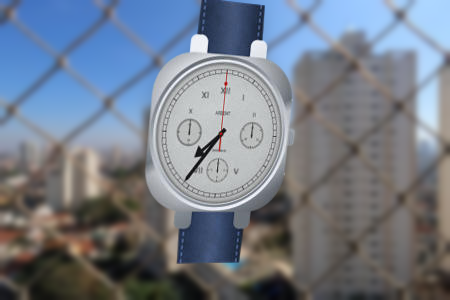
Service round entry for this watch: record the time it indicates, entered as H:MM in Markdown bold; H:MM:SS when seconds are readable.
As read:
**7:36**
